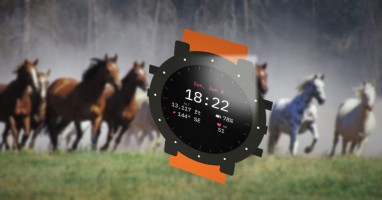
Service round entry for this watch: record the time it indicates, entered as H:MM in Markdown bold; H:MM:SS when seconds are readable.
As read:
**18:22**
